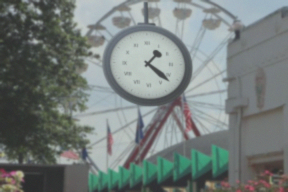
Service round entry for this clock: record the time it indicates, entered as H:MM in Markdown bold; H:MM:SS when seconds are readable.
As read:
**1:22**
